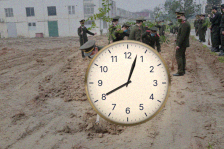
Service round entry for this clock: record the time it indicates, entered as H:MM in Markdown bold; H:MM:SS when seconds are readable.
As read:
**8:03**
